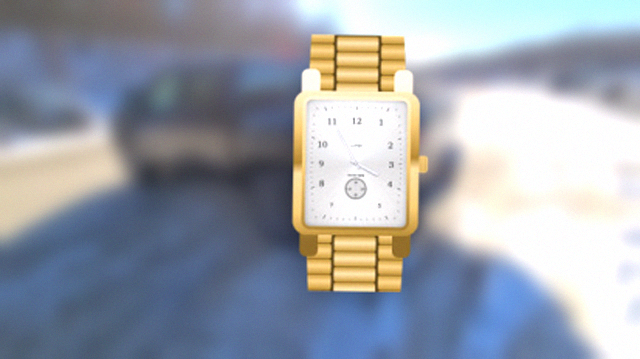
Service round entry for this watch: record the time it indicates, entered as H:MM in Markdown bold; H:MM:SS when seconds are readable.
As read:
**3:55**
